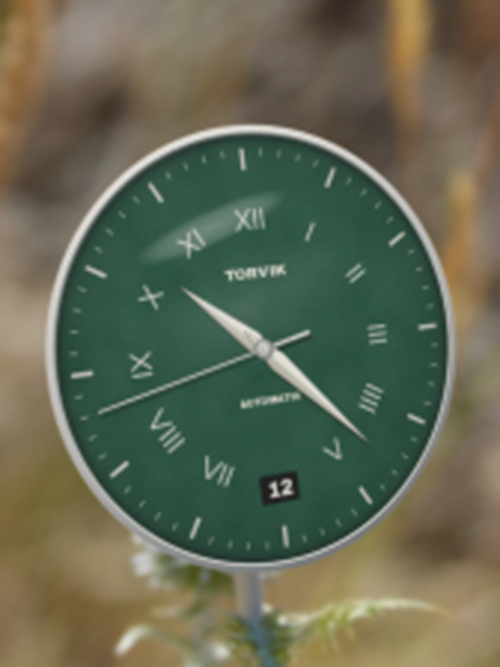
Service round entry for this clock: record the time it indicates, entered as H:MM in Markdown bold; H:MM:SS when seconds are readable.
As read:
**10:22:43**
